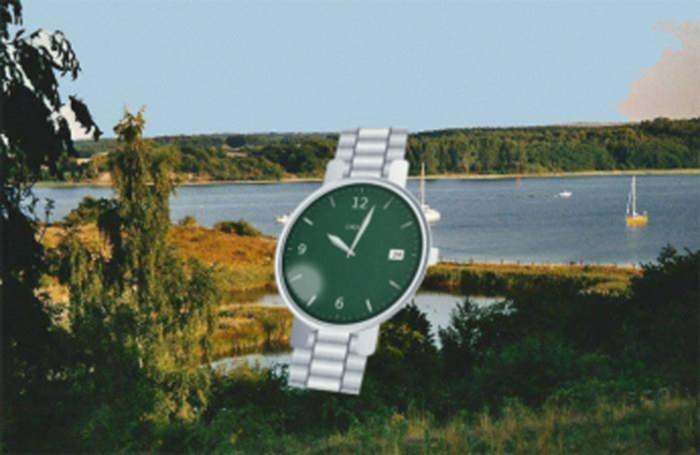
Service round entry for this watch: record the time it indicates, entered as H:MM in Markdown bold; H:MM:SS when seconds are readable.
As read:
**10:03**
